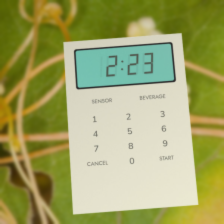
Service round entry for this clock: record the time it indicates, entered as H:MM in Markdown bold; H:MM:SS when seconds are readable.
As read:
**2:23**
